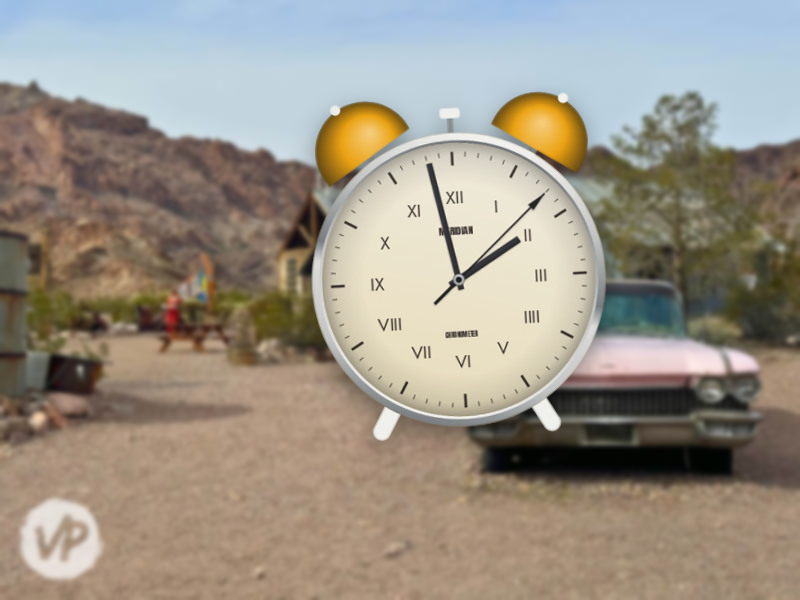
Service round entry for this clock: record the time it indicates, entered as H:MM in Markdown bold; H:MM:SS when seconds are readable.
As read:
**1:58:08**
